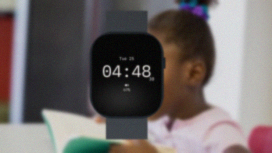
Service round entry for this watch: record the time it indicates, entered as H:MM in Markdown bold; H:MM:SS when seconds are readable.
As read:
**4:48**
